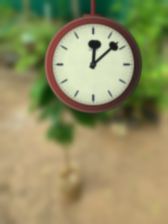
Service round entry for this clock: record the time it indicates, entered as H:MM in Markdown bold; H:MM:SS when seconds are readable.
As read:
**12:08**
